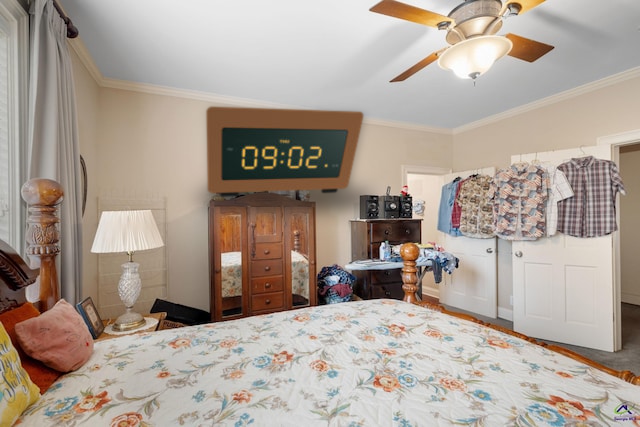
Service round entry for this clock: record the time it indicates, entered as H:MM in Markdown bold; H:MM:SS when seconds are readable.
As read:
**9:02**
